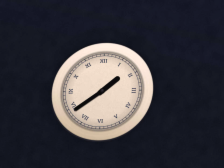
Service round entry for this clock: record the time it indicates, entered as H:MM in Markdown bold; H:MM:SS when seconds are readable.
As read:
**1:39**
